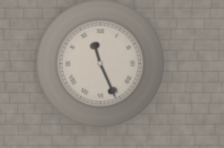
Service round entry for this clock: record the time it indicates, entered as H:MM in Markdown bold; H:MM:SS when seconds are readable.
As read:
**11:26**
